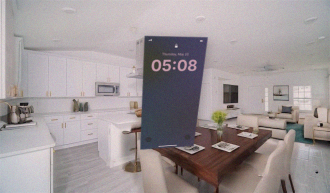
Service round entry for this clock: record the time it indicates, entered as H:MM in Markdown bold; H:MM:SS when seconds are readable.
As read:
**5:08**
